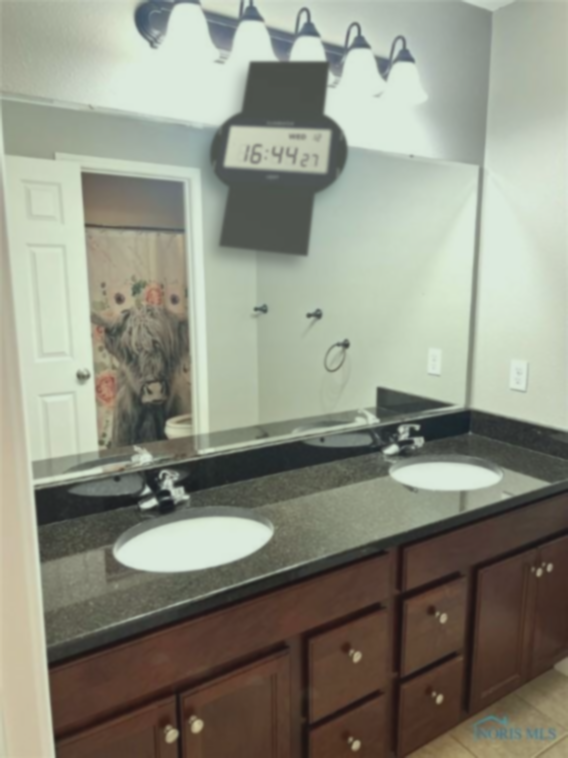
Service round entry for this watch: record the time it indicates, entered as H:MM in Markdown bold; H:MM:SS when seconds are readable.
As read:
**16:44:27**
